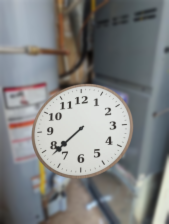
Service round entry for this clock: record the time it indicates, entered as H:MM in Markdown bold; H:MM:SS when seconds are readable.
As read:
**7:38**
